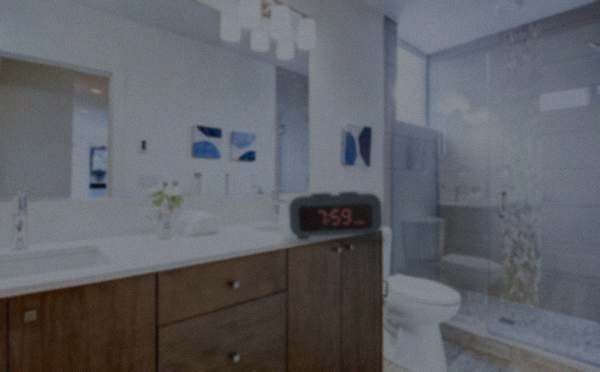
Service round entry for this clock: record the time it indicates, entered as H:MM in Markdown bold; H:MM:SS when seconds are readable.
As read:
**7:59**
